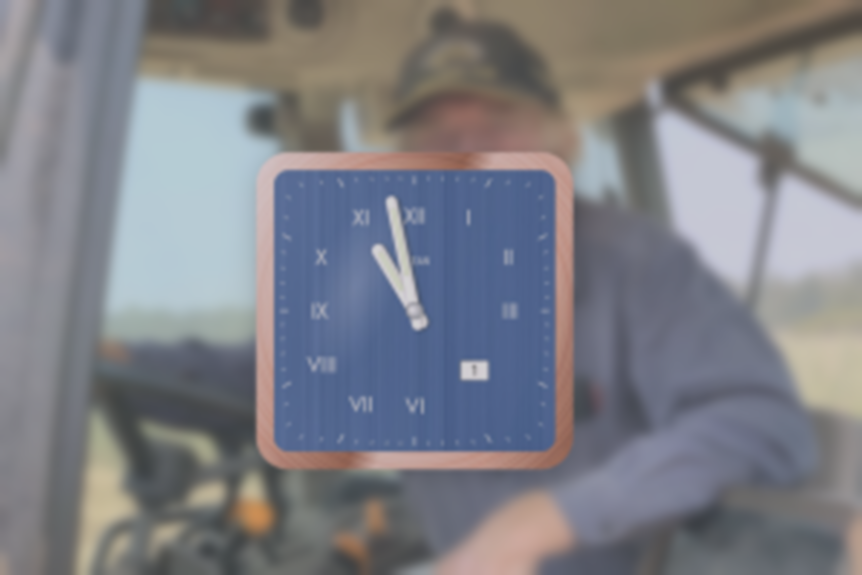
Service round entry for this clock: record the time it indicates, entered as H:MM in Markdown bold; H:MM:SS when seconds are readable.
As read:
**10:58**
